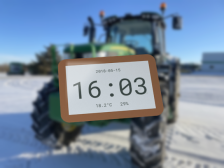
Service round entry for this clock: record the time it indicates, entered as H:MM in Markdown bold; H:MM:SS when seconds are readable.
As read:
**16:03**
